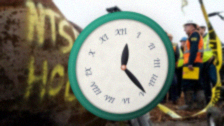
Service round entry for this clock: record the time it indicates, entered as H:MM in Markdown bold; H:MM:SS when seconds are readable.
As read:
**12:24**
